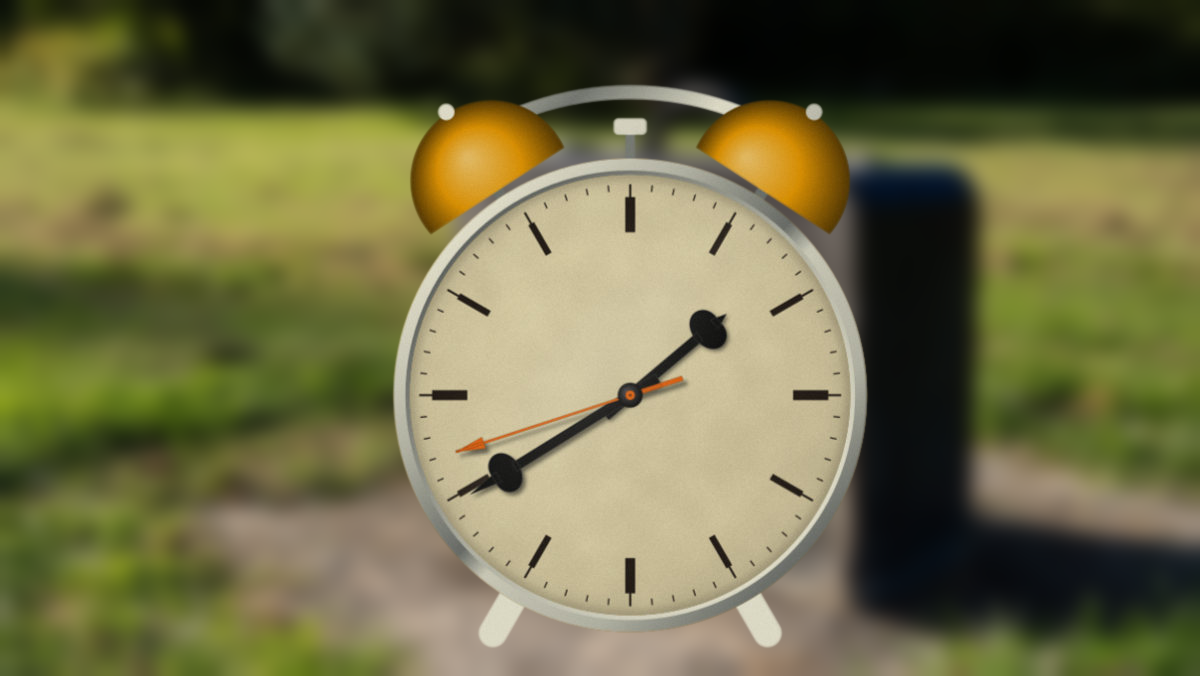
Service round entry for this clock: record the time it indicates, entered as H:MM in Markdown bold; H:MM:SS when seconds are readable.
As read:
**1:39:42**
